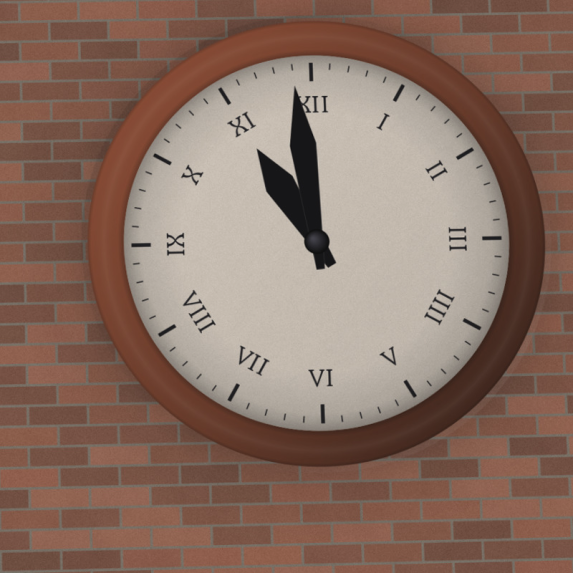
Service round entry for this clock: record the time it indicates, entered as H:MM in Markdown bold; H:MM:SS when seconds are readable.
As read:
**10:59**
